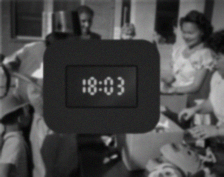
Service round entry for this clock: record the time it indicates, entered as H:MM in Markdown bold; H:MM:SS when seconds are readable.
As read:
**18:03**
